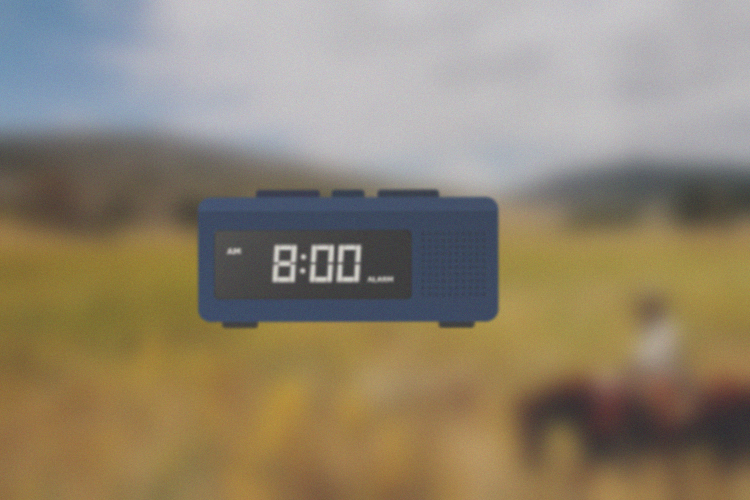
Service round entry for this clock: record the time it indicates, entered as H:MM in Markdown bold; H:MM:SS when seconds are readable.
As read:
**8:00**
